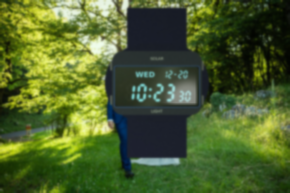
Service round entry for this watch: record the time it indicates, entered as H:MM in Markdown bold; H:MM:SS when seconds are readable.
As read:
**10:23:30**
